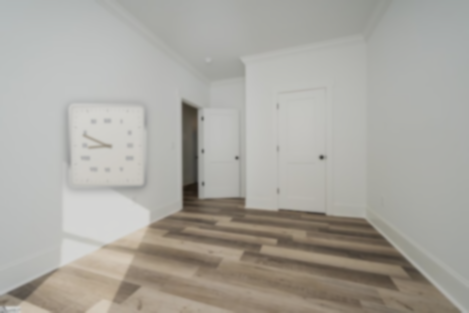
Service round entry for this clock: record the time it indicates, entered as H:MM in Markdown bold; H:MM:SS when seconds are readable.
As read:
**8:49**
